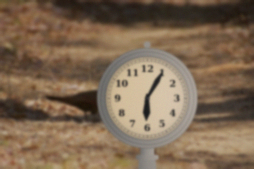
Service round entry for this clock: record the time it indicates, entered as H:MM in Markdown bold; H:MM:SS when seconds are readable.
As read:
**6:05**
